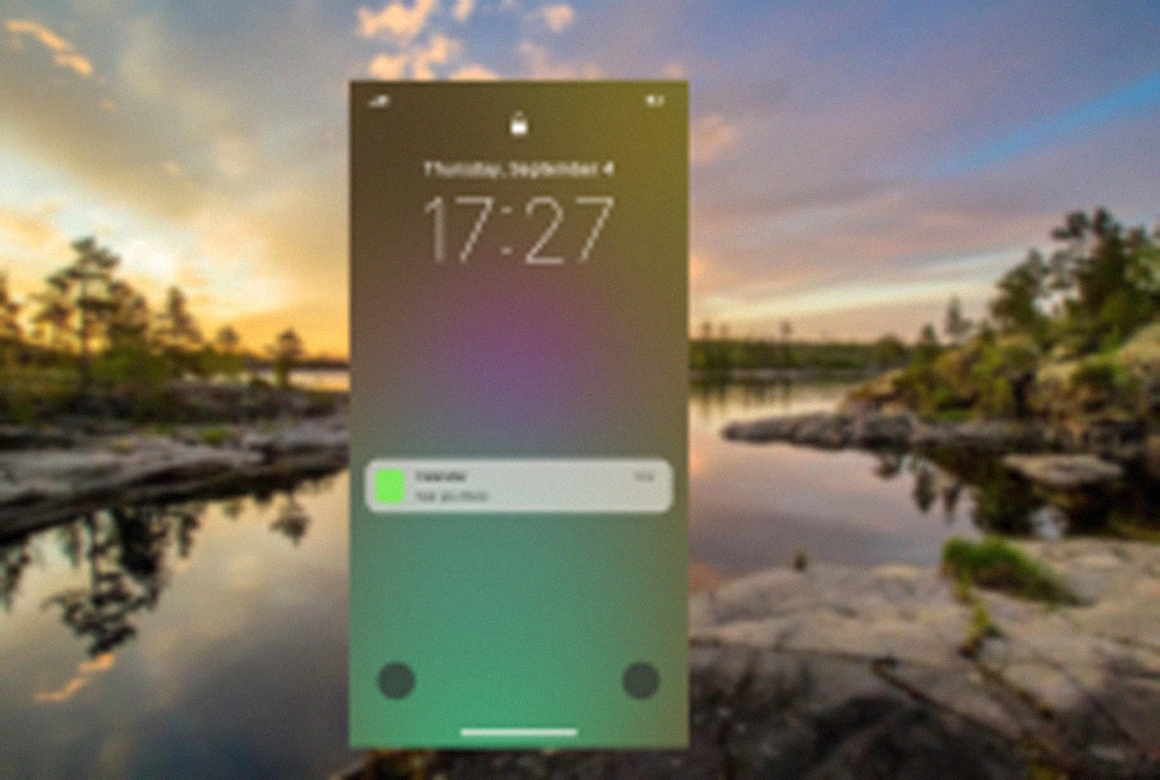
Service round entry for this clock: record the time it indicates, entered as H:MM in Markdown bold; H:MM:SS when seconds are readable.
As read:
**17:27**
